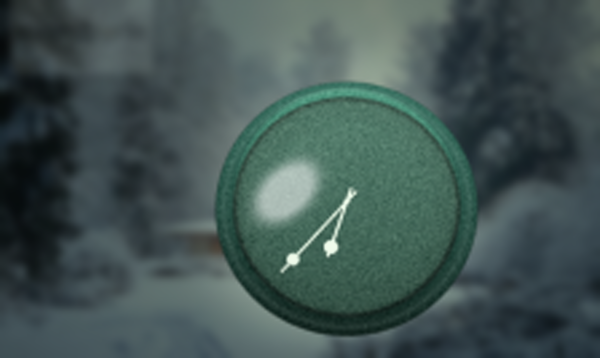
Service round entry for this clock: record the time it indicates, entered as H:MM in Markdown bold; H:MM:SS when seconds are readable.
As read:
**6:37**
